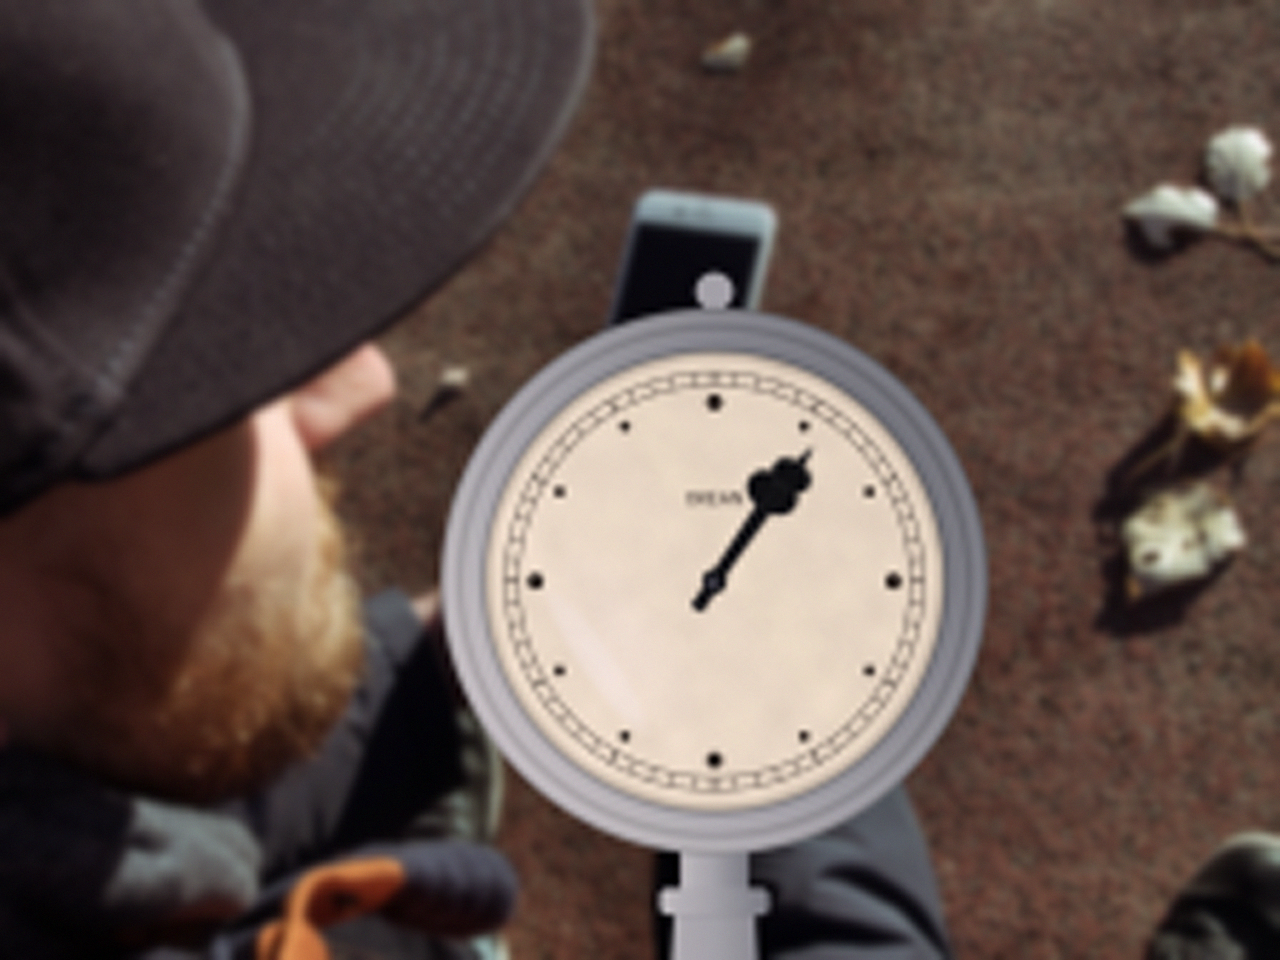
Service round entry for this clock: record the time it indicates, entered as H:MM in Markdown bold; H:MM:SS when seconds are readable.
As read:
**1:06**
